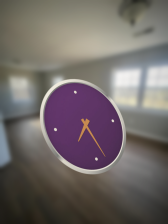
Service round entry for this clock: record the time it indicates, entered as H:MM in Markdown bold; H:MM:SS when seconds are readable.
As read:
**7:27**
